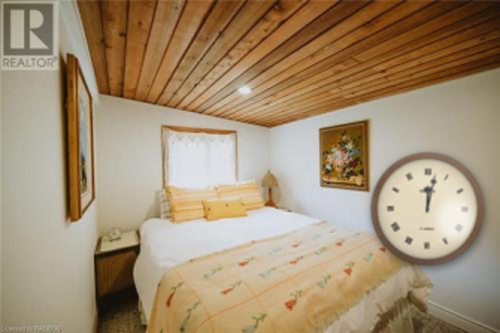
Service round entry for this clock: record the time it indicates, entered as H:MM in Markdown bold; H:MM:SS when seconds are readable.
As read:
**12:02**
